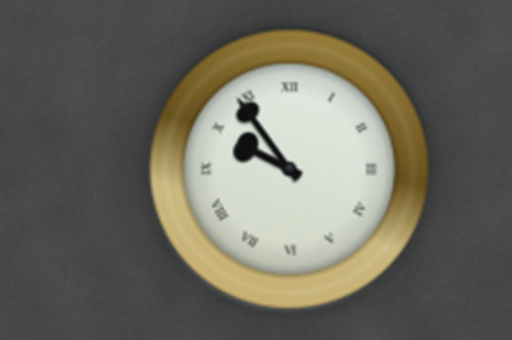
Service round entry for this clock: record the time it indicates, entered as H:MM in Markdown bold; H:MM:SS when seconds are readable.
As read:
**9:54**
